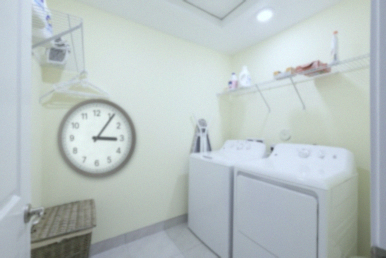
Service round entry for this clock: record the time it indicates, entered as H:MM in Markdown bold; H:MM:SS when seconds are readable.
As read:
**3:06**
